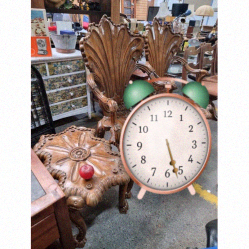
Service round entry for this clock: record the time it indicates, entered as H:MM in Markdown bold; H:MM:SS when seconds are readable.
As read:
**5:27**
